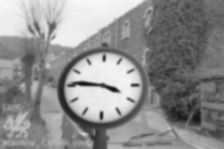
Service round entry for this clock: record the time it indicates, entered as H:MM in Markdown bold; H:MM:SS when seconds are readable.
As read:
**3:46**
